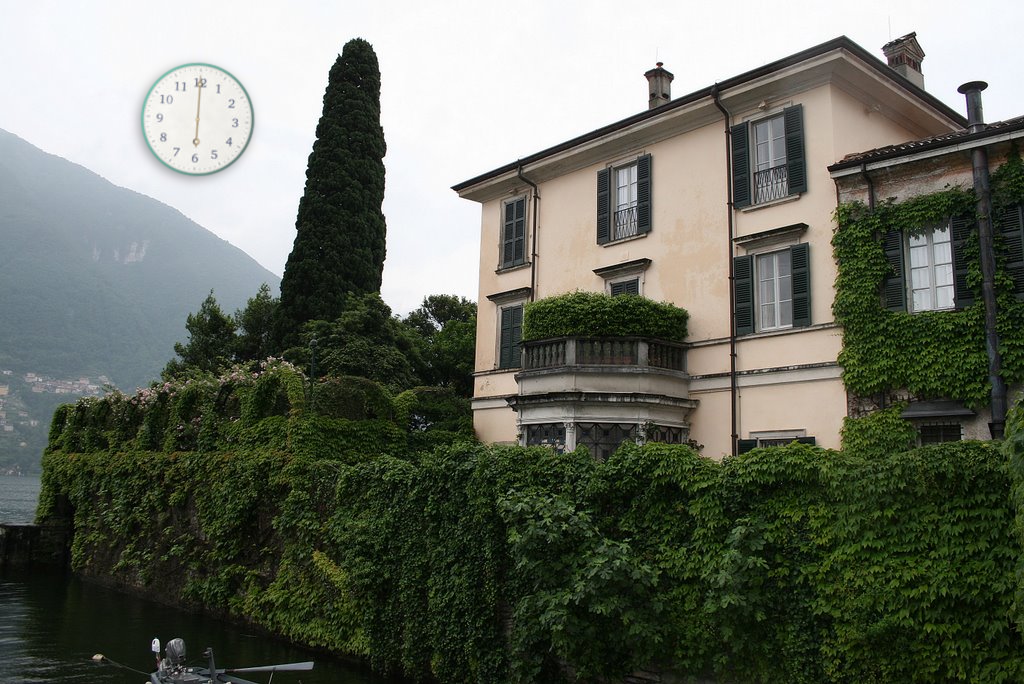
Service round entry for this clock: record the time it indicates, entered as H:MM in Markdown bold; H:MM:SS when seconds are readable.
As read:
**6:00**
